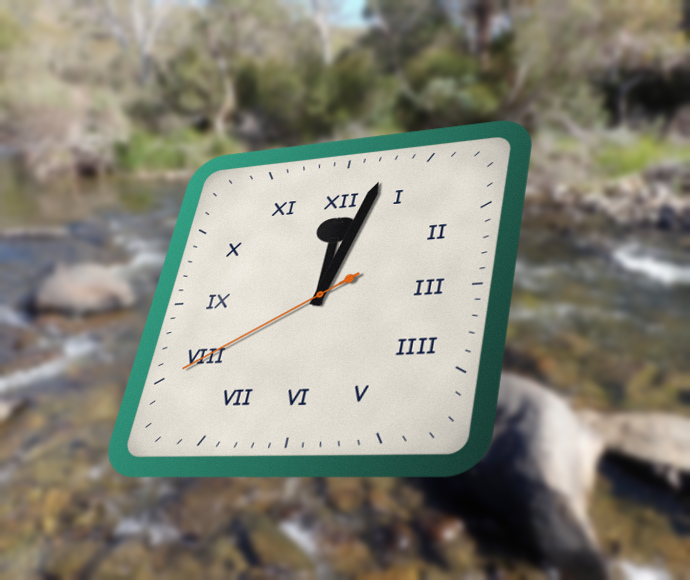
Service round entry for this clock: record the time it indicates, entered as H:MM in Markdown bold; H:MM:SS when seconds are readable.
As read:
**12:02:40**
